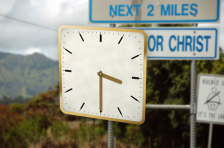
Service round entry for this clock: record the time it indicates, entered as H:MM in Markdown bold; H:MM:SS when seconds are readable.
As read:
**3:30**
